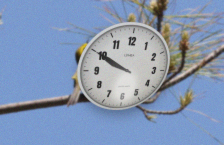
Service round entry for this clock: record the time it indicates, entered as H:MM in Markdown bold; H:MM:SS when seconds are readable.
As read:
**9:50**
